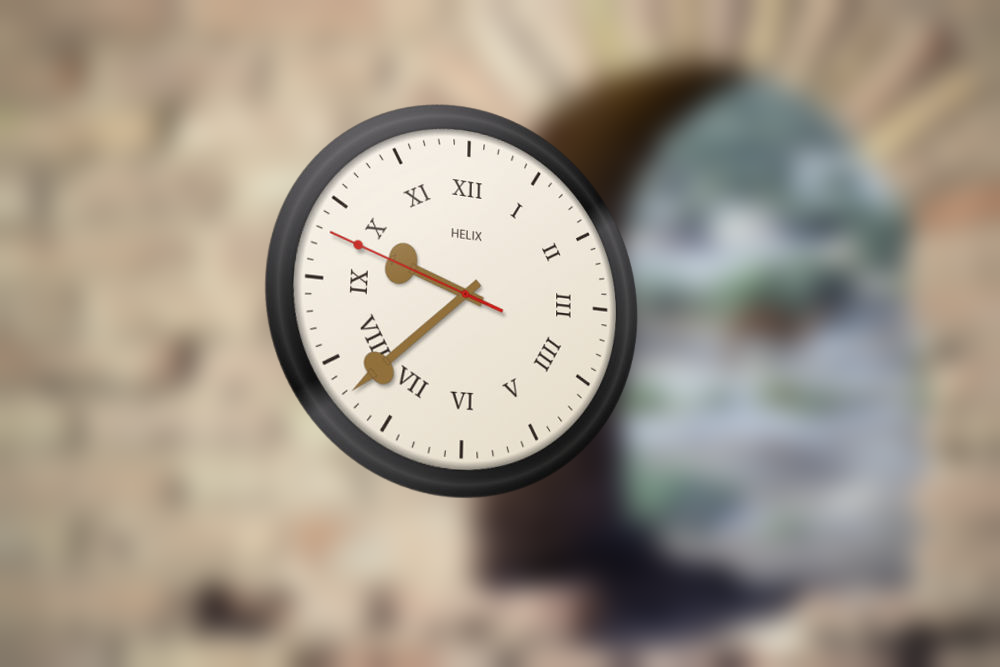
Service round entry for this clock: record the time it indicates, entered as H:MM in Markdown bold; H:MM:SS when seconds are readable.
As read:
**9:37:48**
